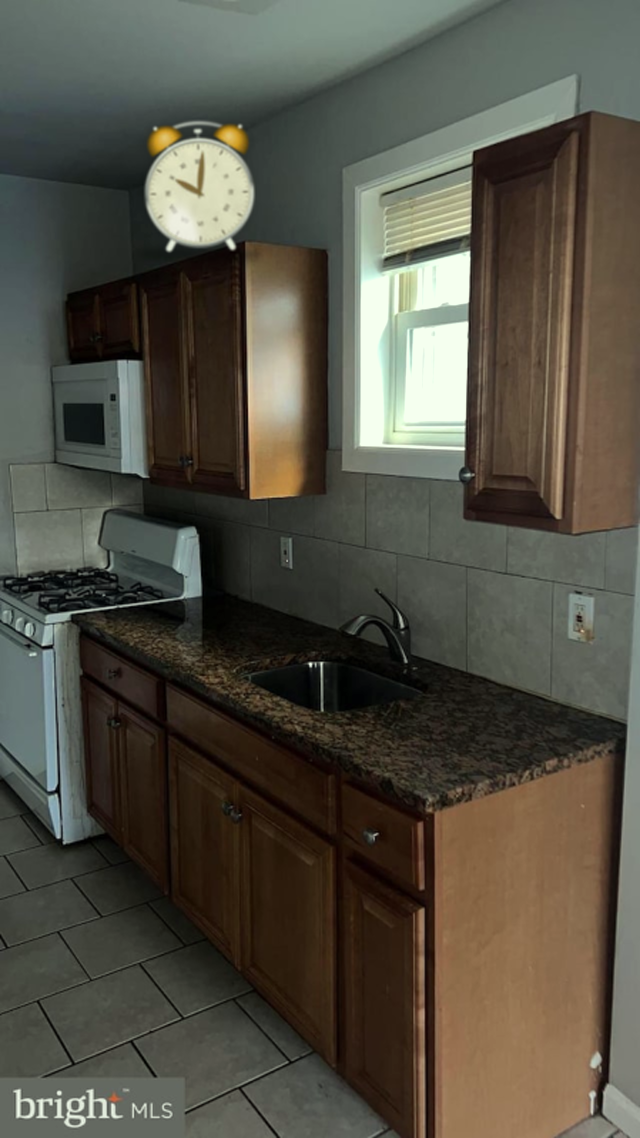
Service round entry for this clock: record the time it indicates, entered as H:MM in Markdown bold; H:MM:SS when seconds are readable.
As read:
**10:01**
